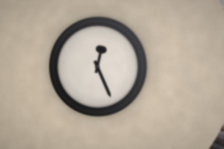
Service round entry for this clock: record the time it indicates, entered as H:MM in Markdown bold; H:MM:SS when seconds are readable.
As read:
**12:26**
